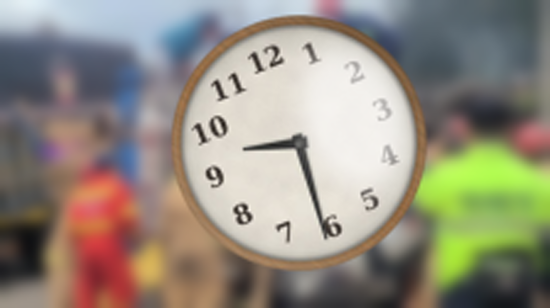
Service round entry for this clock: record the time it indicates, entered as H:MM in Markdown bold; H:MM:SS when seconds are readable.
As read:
**9:31**
